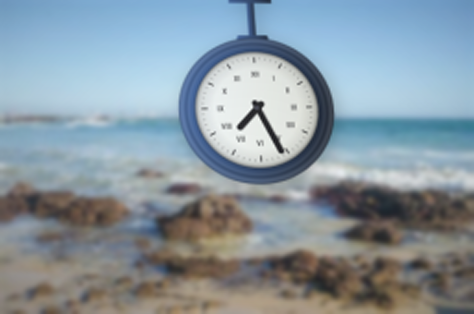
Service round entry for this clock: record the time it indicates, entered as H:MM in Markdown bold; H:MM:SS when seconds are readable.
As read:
**7:26**
